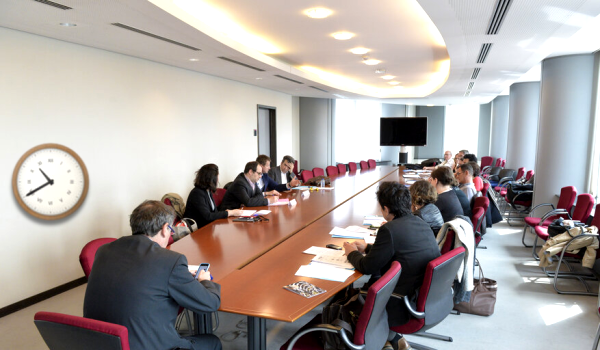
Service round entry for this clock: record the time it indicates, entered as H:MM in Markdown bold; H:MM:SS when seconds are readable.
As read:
**10:40**
